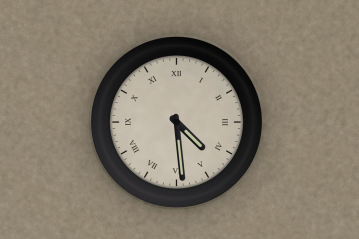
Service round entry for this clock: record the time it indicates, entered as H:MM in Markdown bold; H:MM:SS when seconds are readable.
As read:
**4:29**
